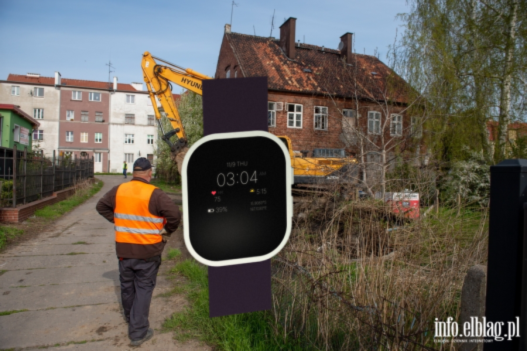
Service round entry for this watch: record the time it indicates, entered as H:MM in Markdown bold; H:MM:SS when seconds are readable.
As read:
**3:04**
